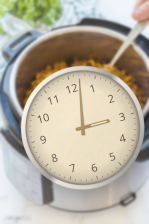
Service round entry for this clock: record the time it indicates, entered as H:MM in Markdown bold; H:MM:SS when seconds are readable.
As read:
**3:02**
